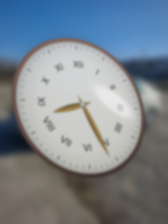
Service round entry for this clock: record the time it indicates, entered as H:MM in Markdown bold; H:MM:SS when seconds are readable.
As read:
**8:26**
